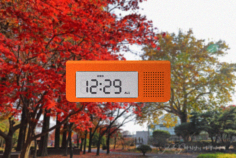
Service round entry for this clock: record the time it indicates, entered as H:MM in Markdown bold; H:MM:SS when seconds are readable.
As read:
**12:29**
